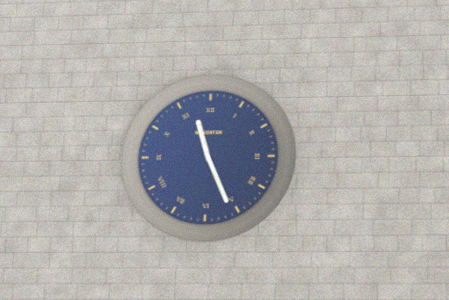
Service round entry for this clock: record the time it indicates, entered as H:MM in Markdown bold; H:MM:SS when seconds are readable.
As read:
**11:26**
